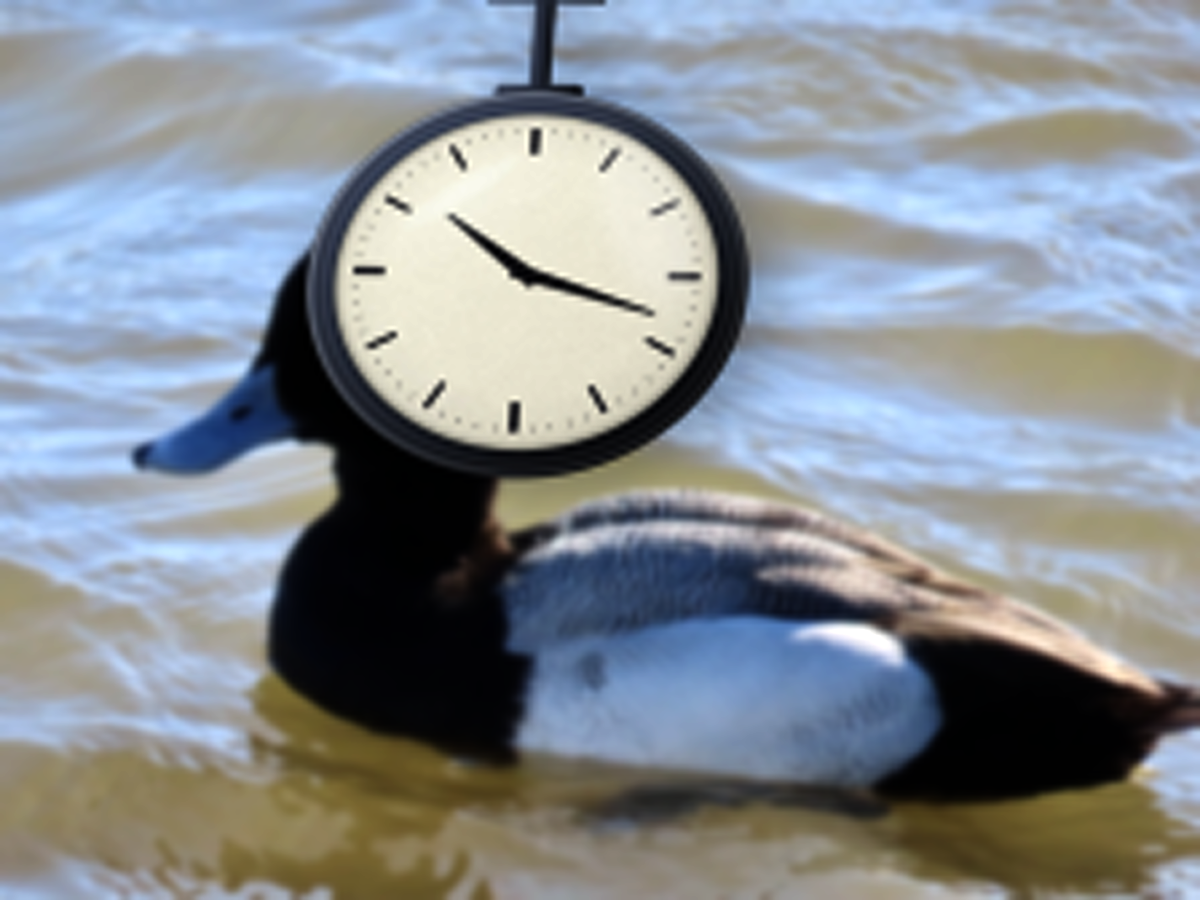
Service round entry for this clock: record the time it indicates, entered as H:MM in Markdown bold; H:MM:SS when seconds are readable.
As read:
**10:18**
